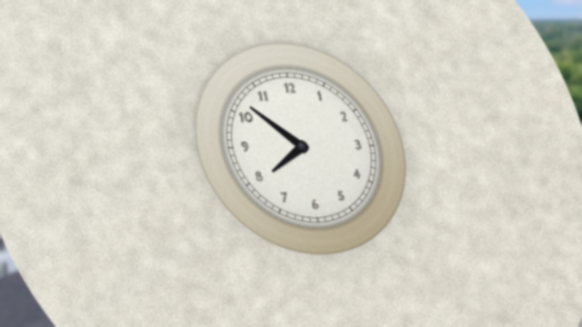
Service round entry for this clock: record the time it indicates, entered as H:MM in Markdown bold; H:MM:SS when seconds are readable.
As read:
**7:52**
